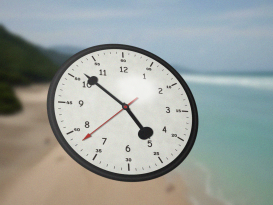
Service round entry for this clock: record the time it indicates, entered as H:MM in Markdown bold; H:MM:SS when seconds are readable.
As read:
**4:51:38**
